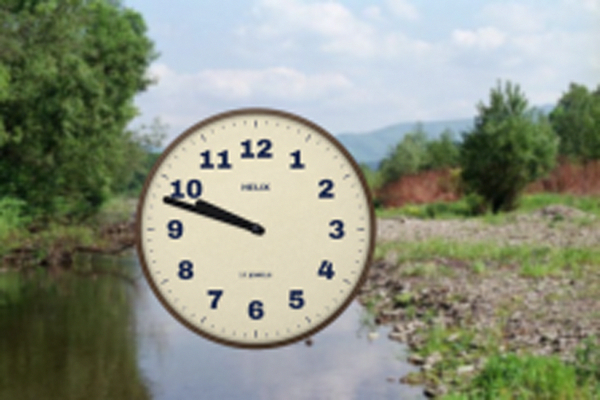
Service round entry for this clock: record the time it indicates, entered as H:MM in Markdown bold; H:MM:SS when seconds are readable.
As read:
**9:48**
